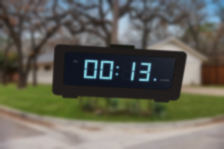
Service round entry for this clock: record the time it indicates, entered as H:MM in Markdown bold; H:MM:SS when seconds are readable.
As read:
**0:13**
